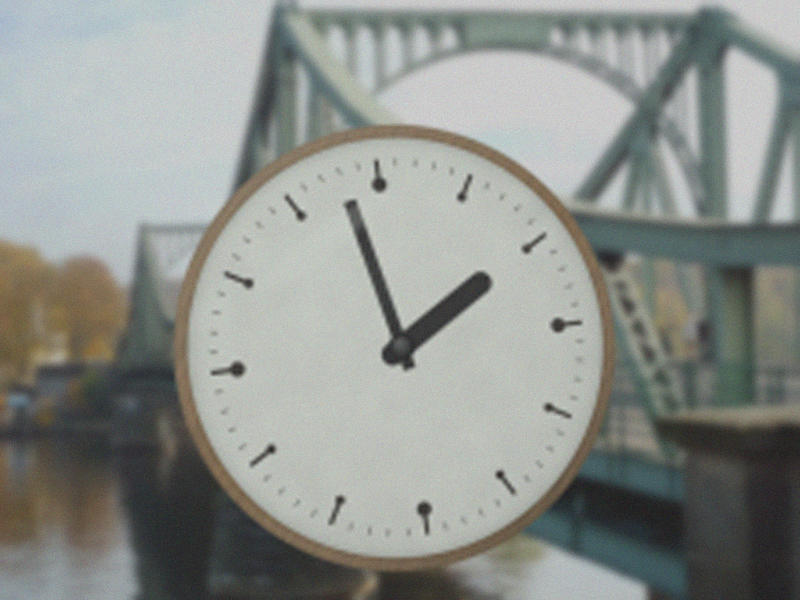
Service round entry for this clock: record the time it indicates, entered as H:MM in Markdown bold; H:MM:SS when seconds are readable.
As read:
**1:58**
